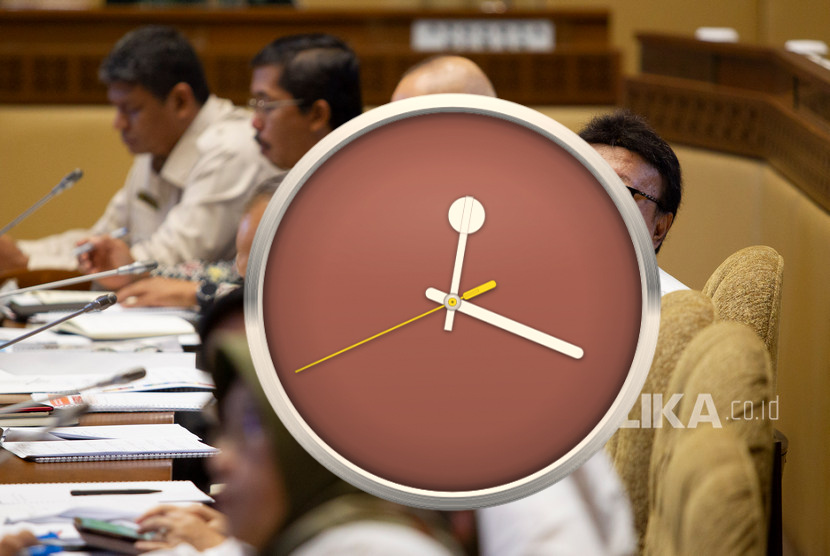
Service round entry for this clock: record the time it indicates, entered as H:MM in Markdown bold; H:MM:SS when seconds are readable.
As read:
**12:18:41**
